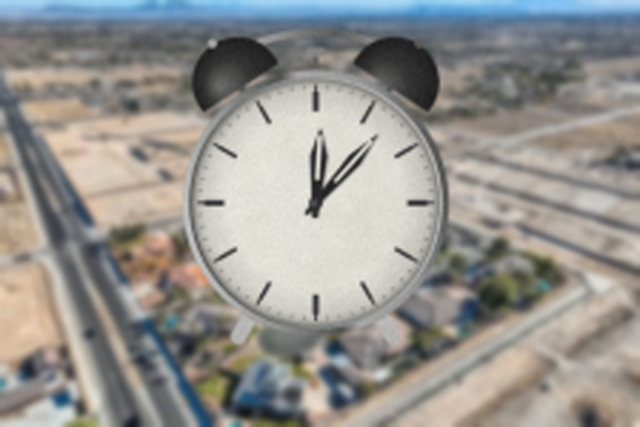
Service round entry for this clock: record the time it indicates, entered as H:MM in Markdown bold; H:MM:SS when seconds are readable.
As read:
**12:07**
